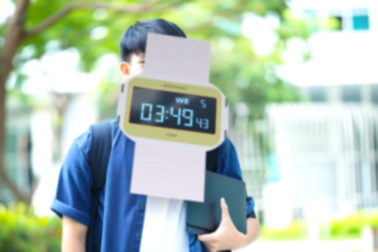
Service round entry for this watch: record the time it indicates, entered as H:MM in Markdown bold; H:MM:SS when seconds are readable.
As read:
**3:49**
